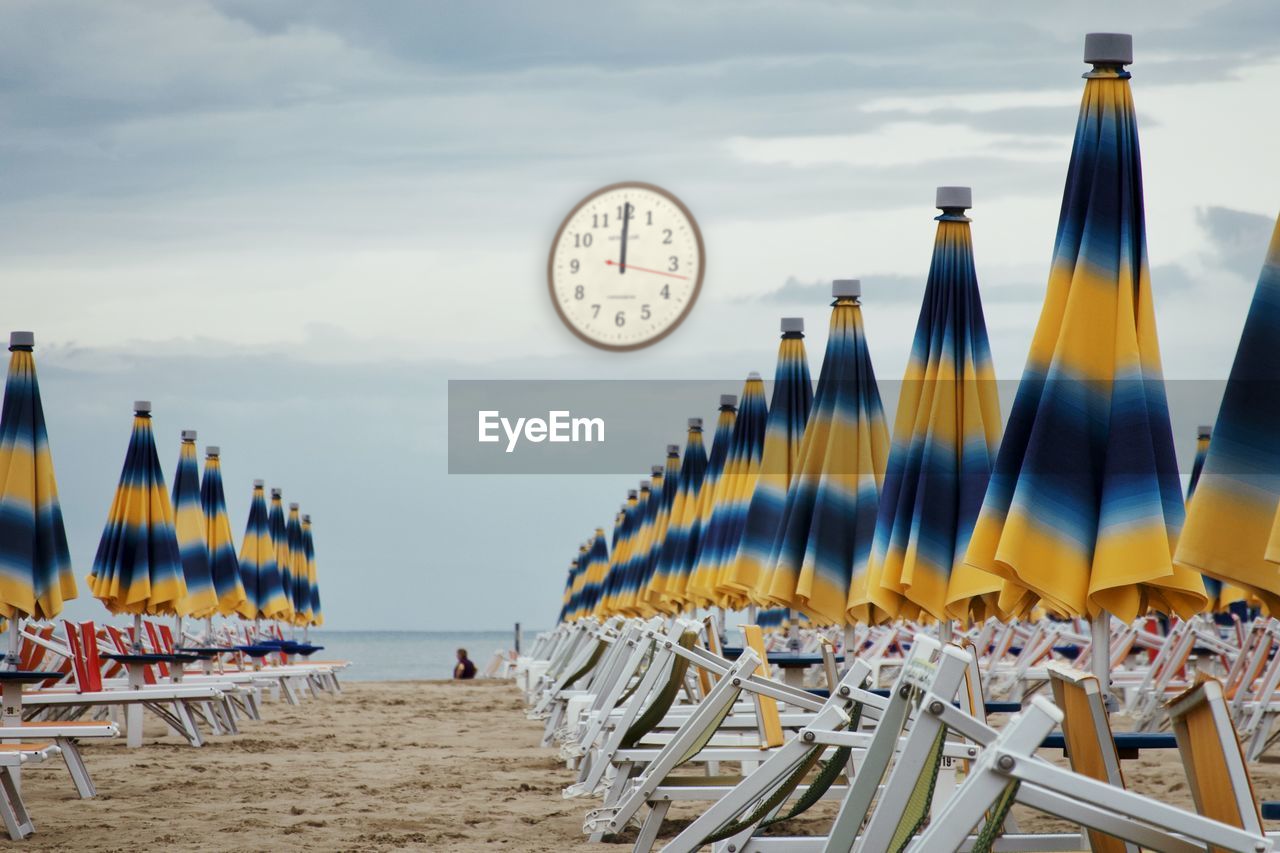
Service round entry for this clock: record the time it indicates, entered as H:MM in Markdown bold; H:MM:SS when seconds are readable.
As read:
**12:00:17**
